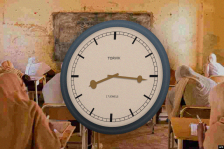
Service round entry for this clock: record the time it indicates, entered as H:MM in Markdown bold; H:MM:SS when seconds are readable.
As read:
**8:16**
